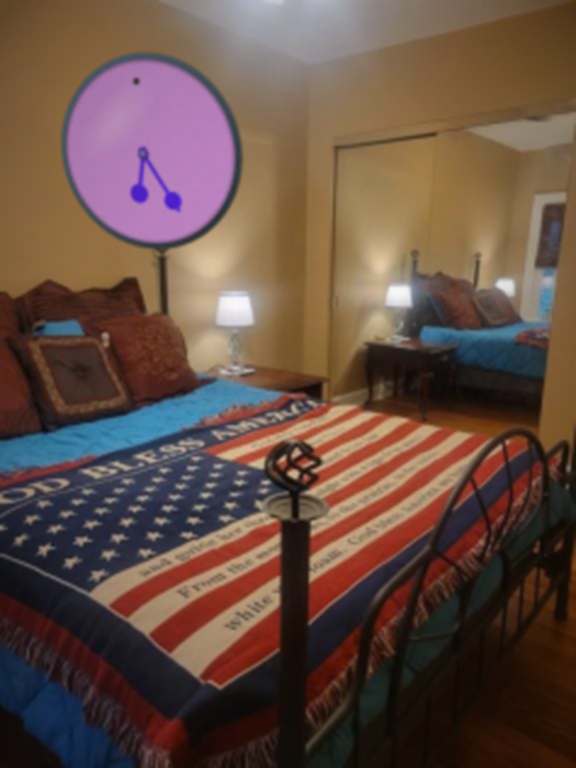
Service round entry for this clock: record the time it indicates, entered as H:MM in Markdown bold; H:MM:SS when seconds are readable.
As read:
**6:25**
